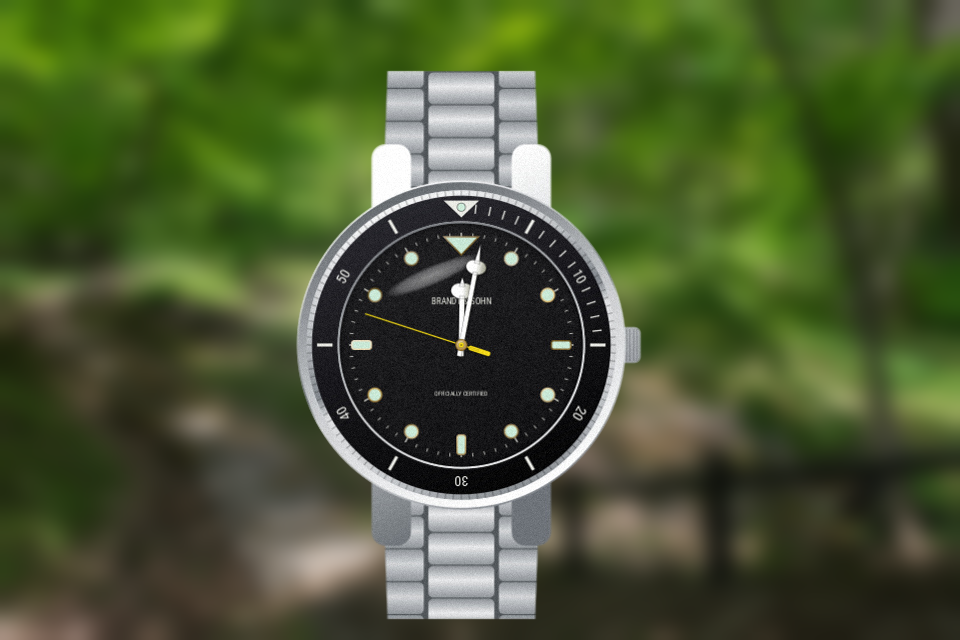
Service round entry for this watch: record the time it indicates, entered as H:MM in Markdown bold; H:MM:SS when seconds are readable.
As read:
**12:01:48**
